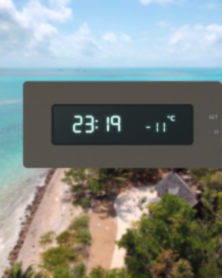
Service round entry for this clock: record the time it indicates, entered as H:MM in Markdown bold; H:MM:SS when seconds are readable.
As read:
**23:19**
